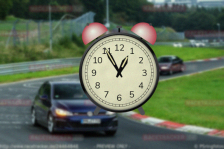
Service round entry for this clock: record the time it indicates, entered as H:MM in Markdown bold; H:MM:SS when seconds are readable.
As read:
**12:55**
